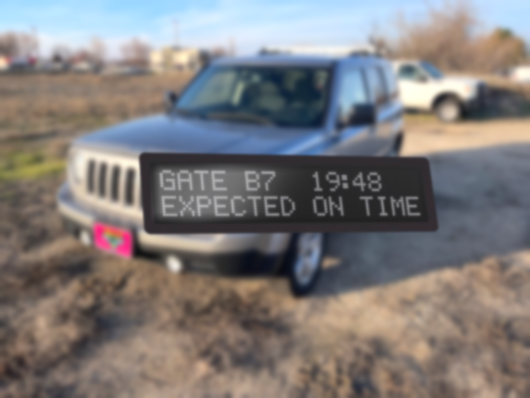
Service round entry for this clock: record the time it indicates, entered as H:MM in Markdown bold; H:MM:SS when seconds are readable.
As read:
**19:48**
